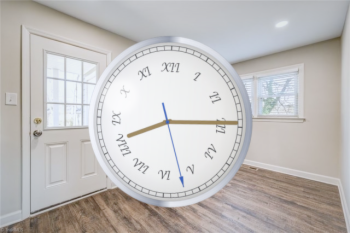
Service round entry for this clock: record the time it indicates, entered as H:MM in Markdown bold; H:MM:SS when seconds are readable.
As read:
**8:14:27**
